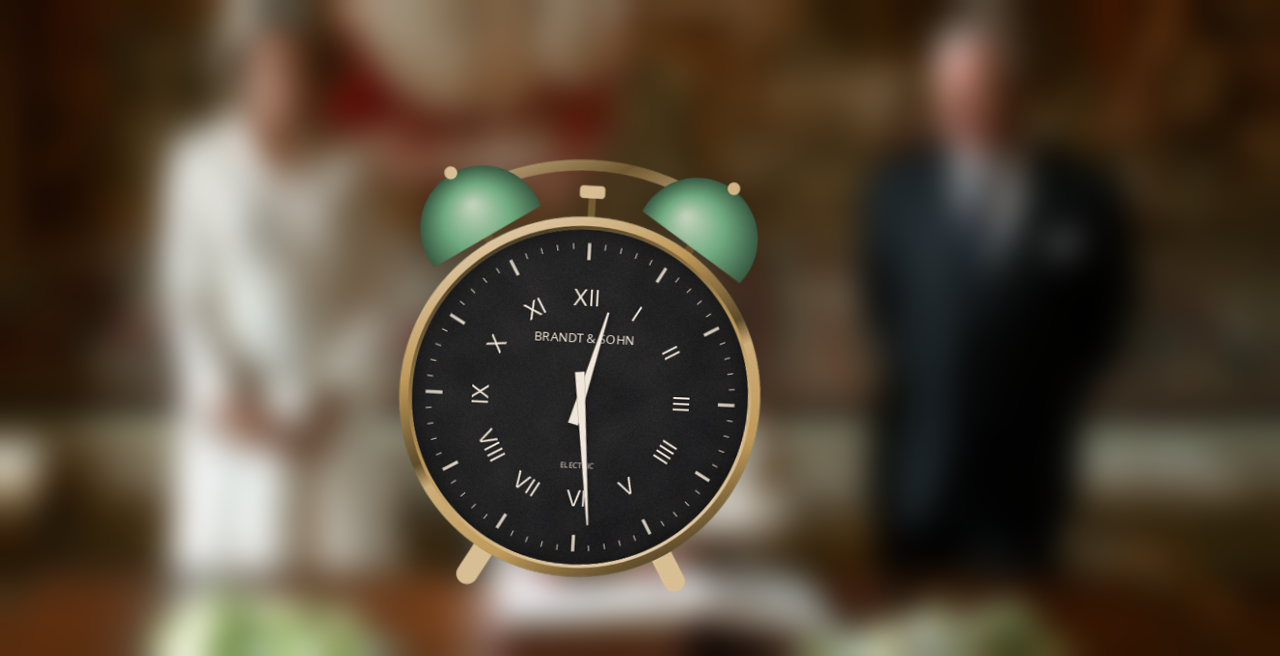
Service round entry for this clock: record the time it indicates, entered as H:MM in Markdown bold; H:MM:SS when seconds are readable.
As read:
**12:29**
